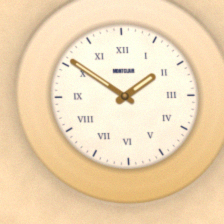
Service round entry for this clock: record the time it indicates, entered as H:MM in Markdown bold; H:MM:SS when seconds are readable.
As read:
**1:51**
